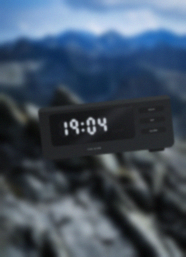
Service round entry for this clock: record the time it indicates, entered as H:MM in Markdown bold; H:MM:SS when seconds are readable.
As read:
**19:04**
